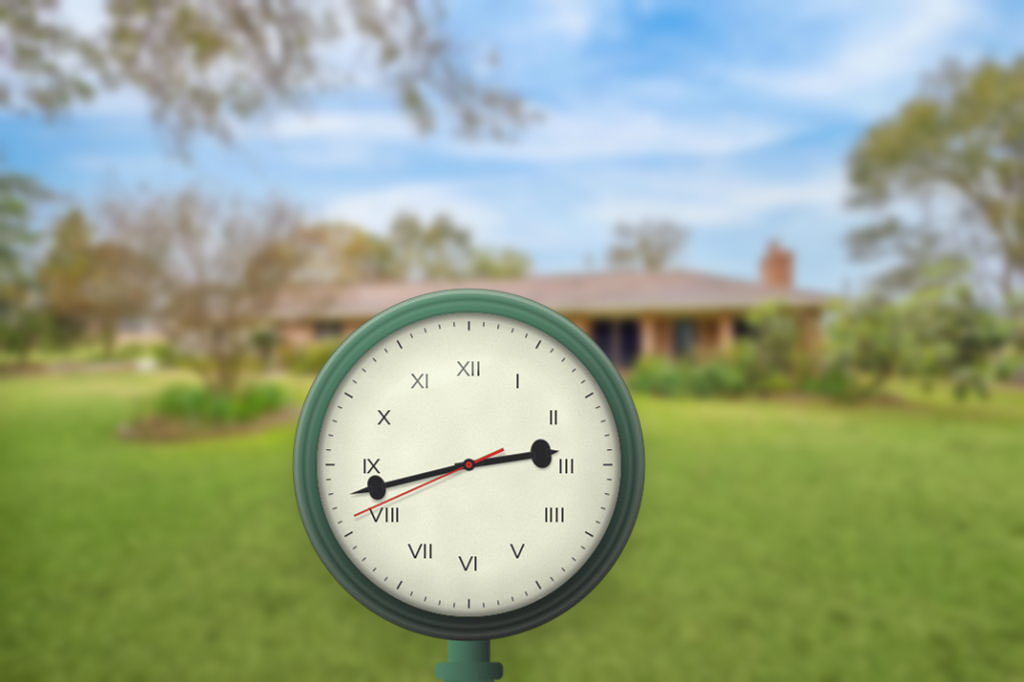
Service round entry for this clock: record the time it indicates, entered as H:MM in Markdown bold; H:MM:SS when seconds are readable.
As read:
**2:42:41**
